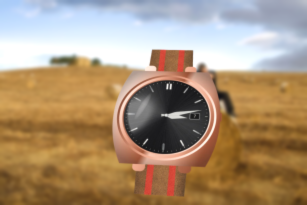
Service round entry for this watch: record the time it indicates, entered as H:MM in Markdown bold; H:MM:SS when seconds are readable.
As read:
**3:13**
